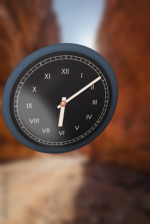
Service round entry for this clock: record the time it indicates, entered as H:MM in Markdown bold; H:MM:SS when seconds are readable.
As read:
**6:09**
